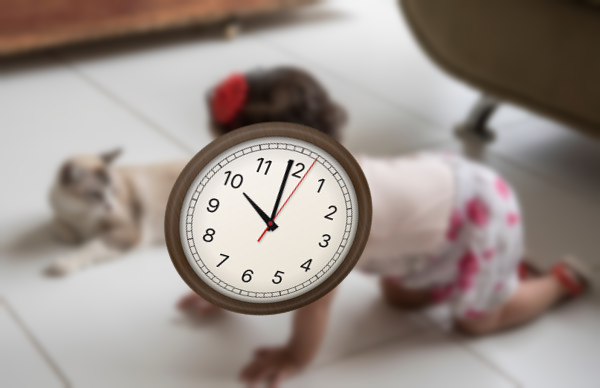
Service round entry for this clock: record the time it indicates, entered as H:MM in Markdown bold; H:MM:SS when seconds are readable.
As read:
**9:59:02**
